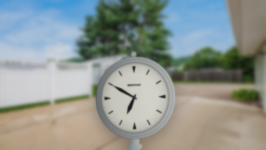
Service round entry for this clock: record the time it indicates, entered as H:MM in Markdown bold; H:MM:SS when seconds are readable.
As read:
**6:50**
